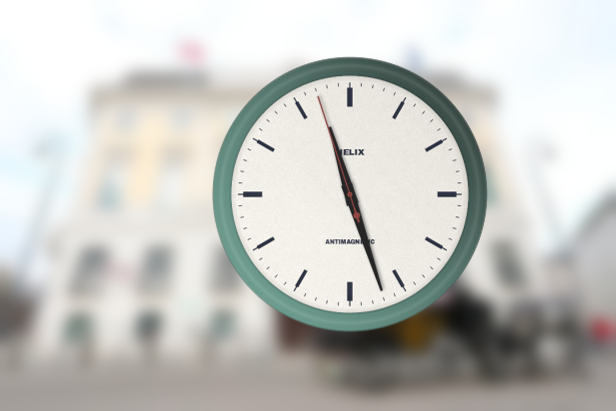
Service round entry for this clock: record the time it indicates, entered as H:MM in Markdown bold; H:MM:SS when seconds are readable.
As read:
**11:26:57**
